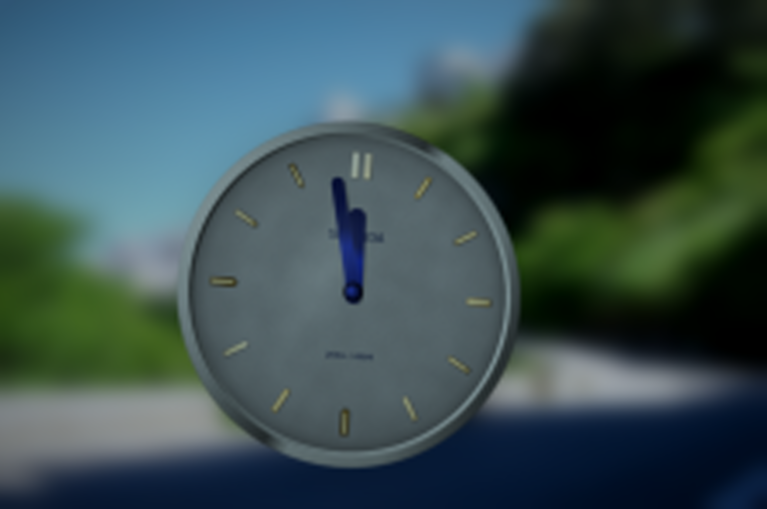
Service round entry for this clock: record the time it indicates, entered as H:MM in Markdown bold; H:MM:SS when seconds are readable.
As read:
**11:58**
